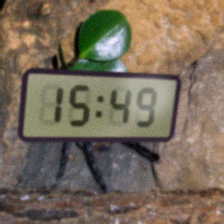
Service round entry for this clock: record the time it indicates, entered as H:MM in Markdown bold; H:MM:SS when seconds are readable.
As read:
**15:49**
